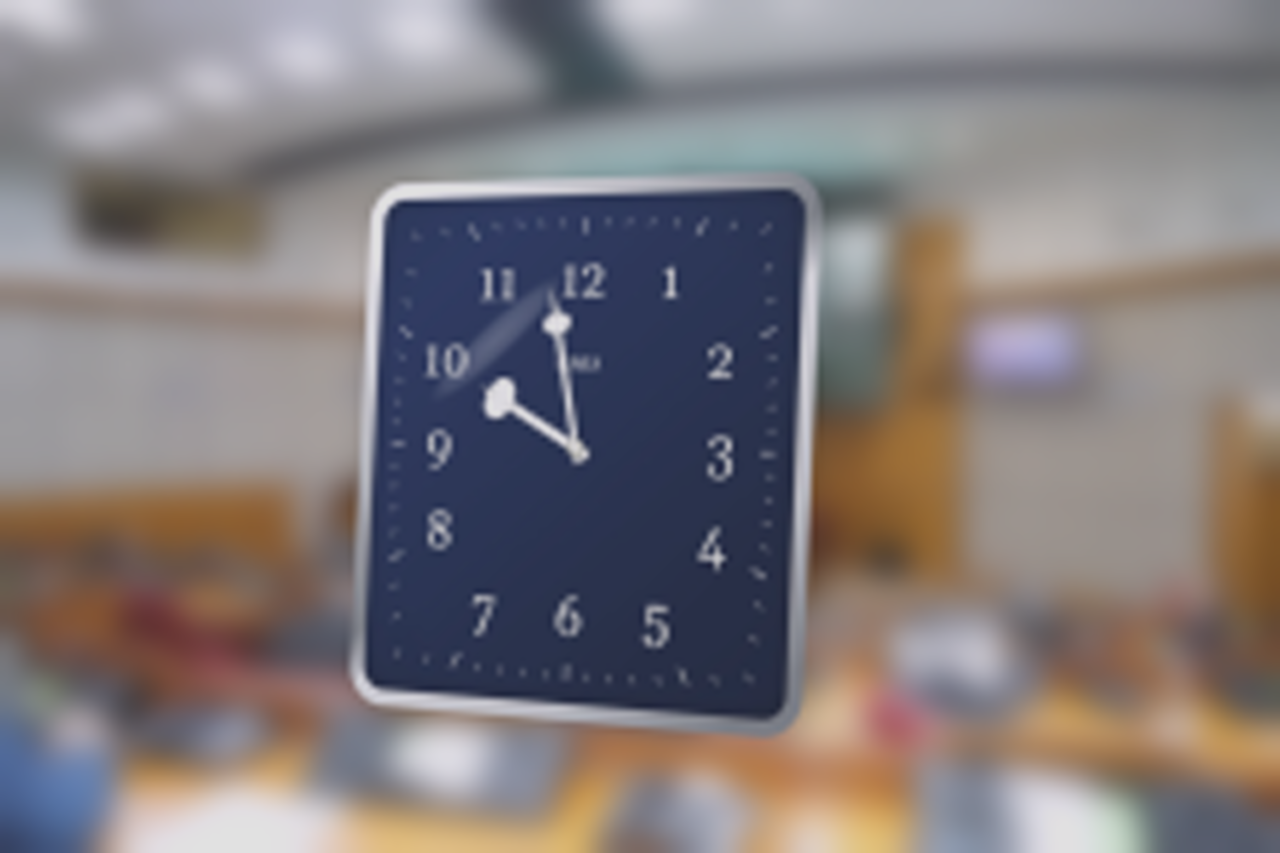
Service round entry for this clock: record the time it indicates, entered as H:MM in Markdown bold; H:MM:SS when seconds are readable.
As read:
**9:58**
